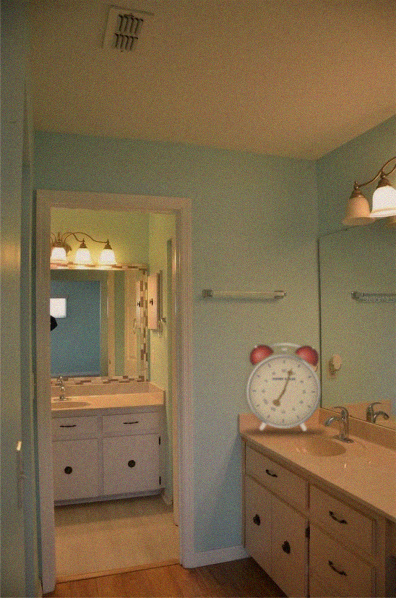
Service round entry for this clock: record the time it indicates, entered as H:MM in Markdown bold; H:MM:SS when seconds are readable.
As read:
**7:03**
